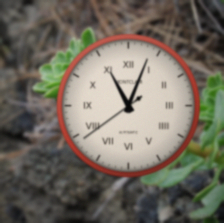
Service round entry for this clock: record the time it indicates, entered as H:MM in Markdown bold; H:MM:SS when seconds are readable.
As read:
**11:03:39**
